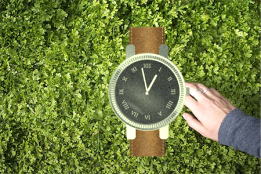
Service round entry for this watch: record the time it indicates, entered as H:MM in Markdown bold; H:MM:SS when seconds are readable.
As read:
**12:58**
